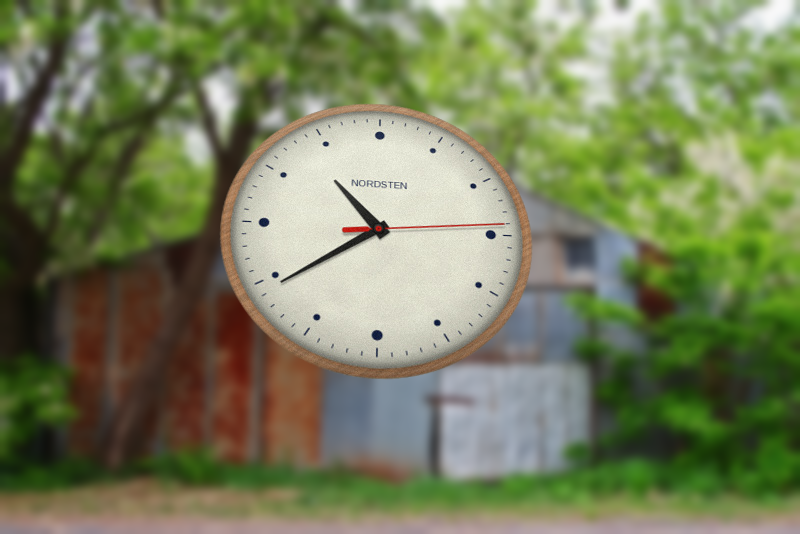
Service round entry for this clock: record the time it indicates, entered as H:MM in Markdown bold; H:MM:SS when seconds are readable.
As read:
**10:39:14**
